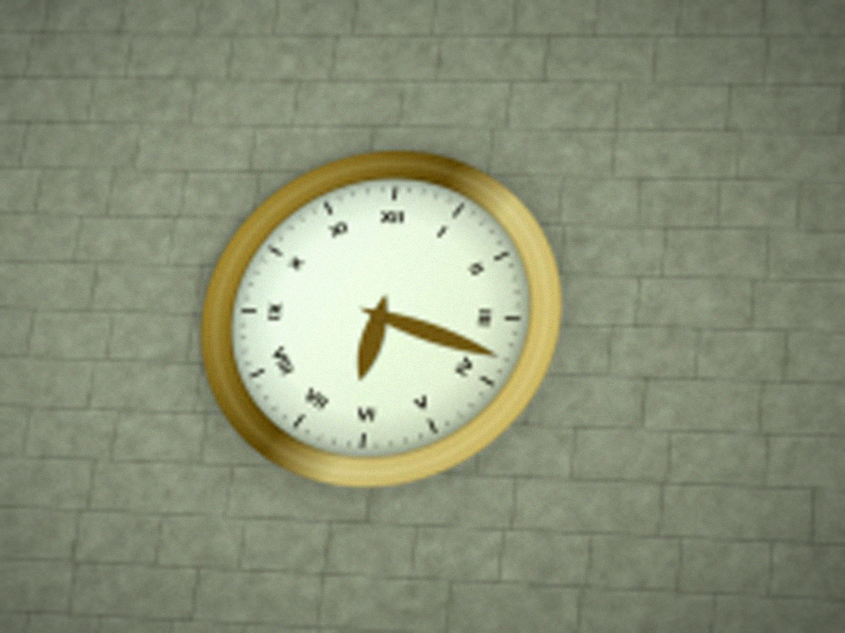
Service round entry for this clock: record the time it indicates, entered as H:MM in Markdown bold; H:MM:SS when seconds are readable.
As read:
**6:18**
